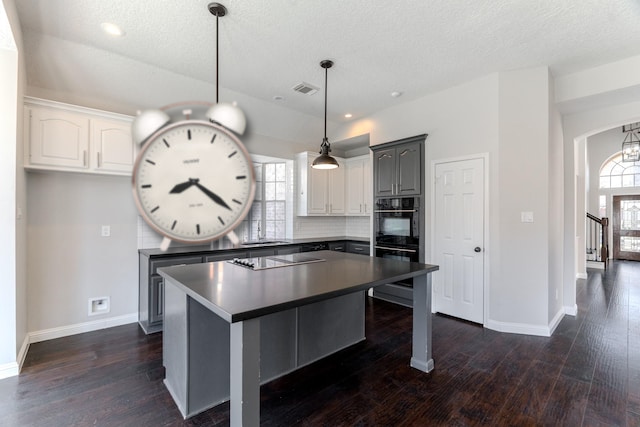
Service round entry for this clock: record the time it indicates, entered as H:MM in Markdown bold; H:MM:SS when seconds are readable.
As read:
**8:22**
